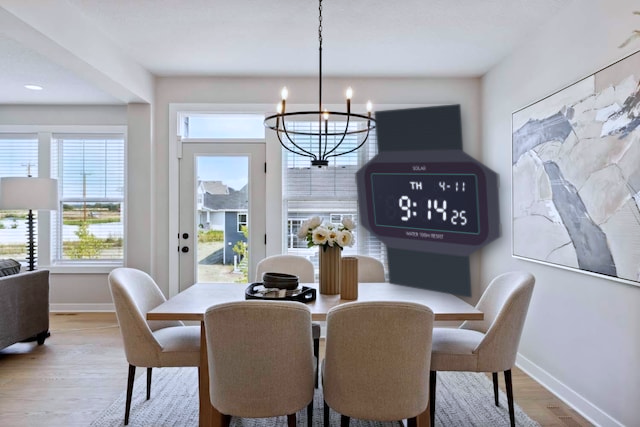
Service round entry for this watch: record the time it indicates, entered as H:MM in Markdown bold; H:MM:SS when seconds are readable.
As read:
**9:14:25**
